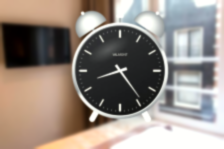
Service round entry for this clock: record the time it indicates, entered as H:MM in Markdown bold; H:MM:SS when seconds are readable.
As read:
**8:24**
